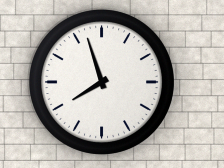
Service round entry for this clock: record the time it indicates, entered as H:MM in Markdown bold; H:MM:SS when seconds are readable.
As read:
**7:57**
